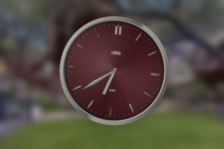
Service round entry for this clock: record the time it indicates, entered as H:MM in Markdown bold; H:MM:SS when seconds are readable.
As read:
**6:39**
